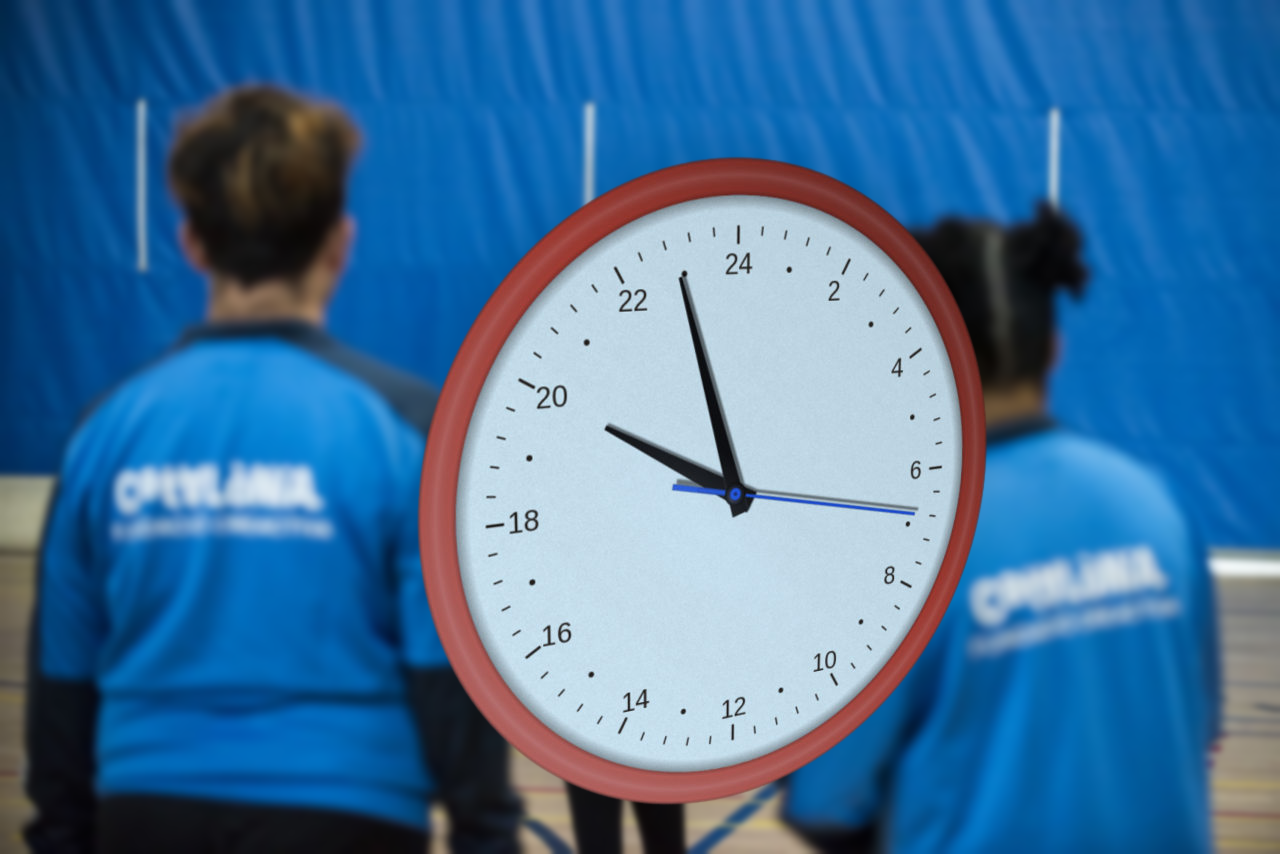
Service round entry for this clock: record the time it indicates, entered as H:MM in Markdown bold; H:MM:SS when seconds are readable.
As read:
**19:57:17**
